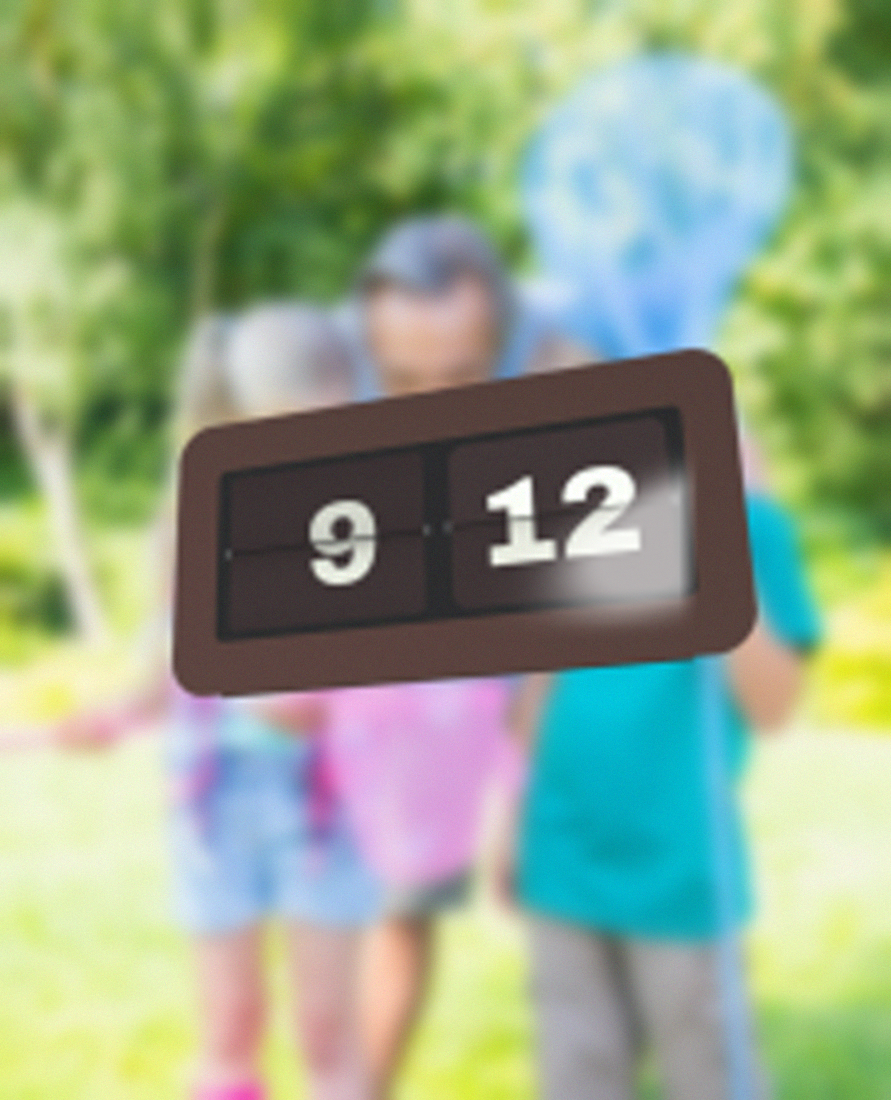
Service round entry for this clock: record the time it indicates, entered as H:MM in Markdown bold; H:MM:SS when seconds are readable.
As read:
**9:12**
